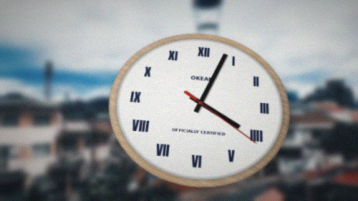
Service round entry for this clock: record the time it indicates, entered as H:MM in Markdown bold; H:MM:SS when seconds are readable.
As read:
**4:03:21**
